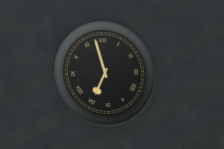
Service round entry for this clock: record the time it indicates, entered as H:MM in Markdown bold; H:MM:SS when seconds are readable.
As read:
**6:58**
